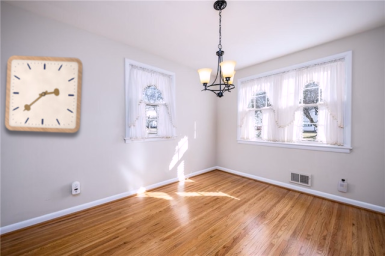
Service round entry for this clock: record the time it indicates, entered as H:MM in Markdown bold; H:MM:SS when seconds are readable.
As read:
**2:38**
